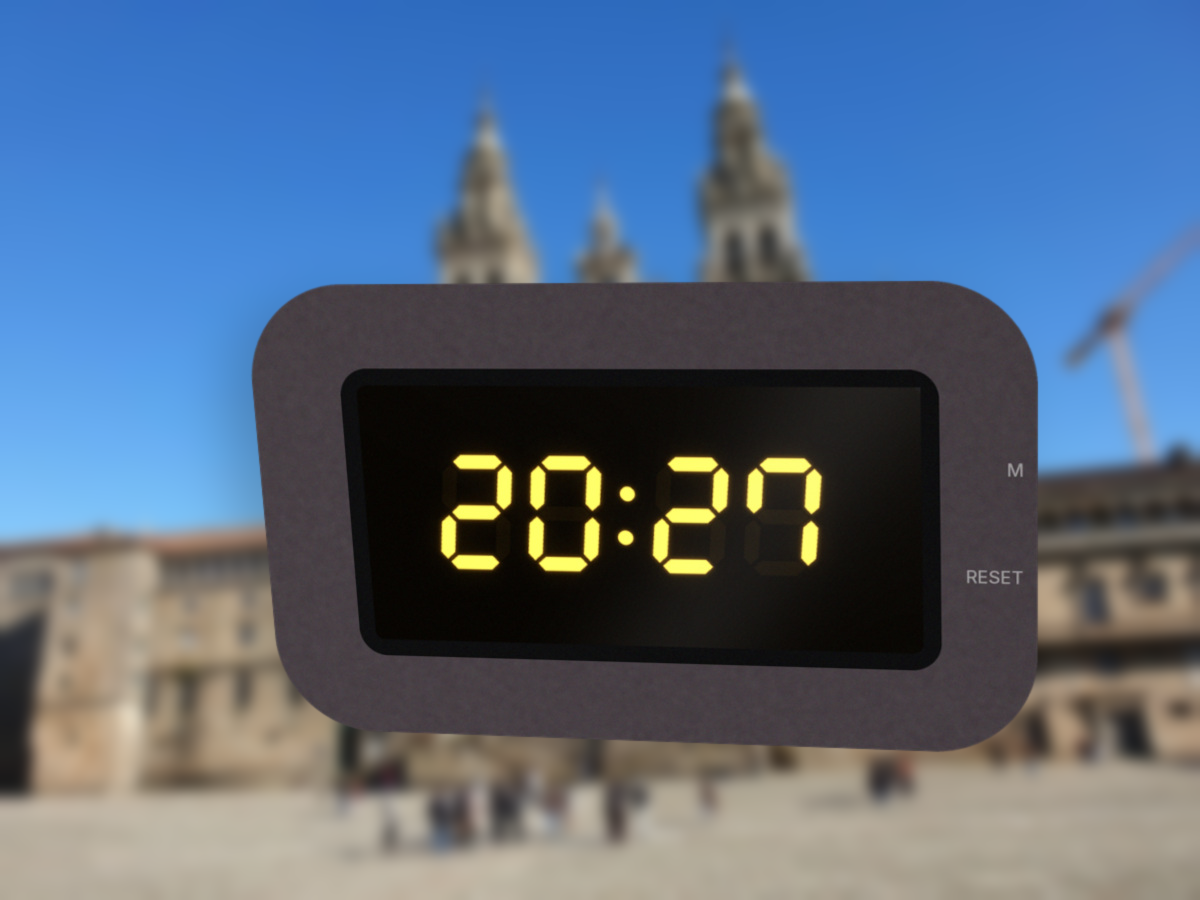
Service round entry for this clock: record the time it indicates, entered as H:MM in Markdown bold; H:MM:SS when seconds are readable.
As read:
**20:27**
